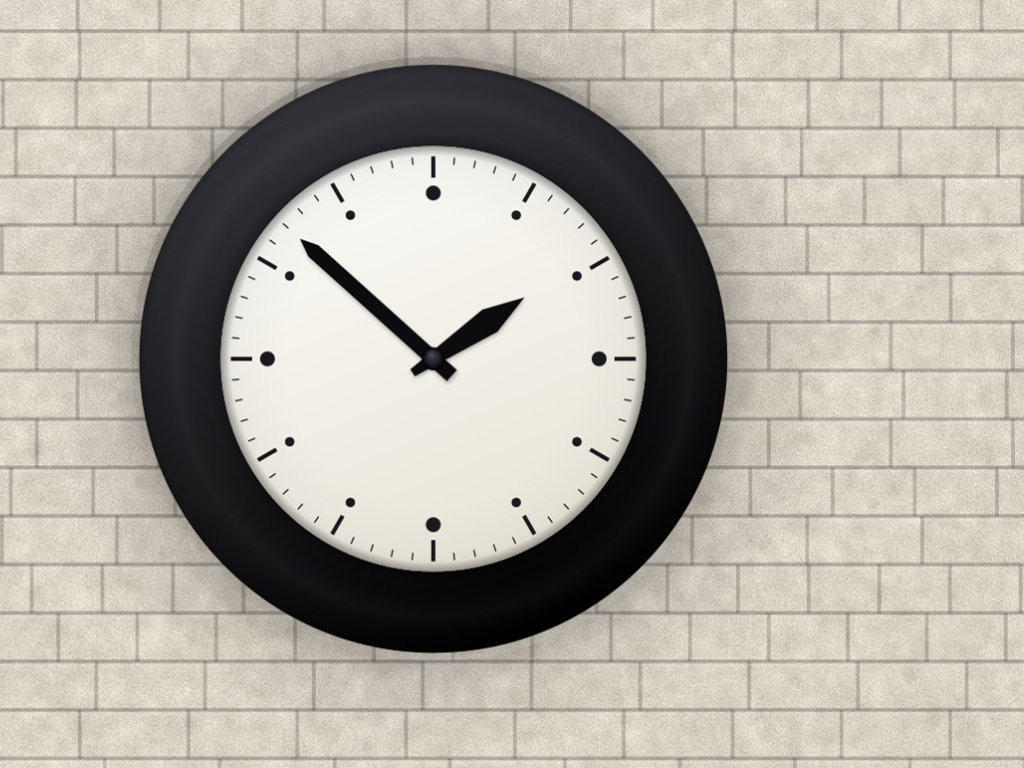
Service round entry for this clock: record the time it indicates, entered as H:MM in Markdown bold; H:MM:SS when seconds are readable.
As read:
**1:52**
